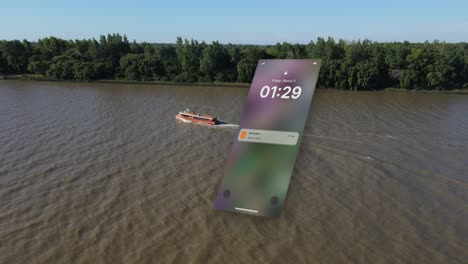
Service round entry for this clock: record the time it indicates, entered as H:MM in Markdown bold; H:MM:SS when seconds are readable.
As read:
**1:29**
